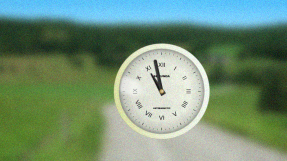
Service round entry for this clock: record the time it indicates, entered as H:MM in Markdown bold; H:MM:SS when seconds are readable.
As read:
**10:58**
